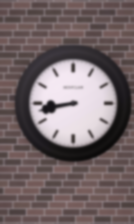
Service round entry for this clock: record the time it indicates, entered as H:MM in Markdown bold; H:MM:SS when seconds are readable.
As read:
**8:43**
